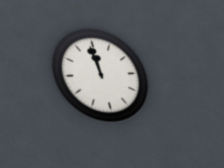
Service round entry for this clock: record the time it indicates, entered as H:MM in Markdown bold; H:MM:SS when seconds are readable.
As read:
**11:59**
